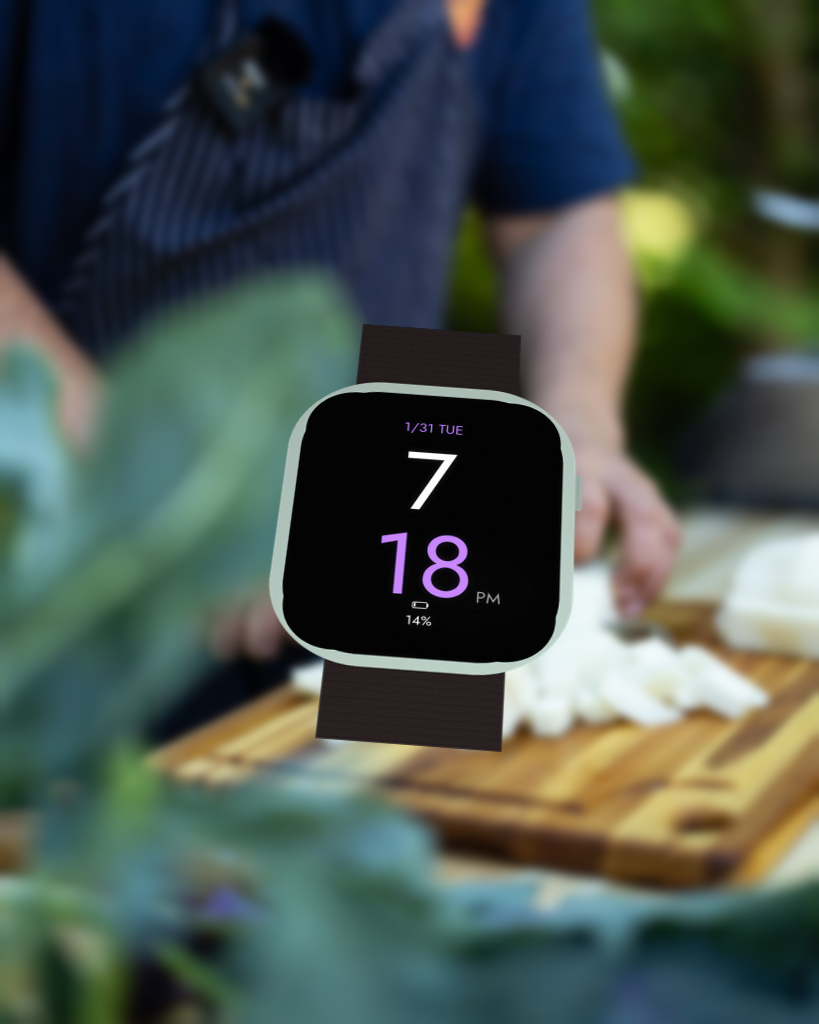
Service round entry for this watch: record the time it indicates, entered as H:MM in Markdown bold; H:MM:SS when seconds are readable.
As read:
**7:18**
